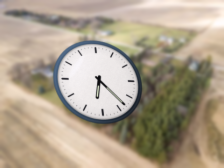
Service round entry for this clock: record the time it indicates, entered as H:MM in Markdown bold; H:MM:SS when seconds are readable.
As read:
**6:23**
